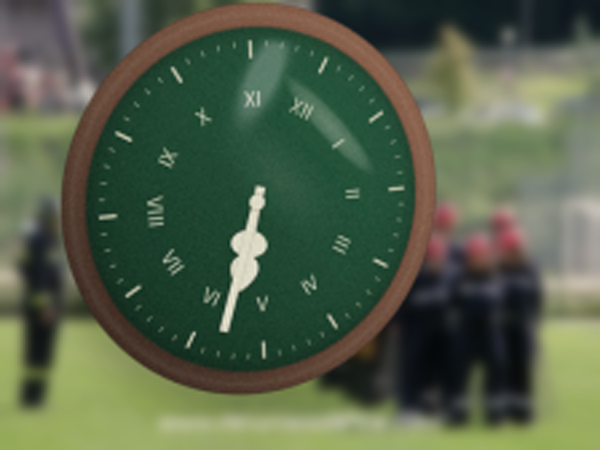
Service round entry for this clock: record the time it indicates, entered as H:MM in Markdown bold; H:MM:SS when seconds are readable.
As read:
**5:28**
